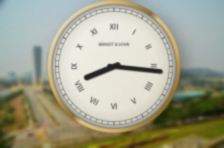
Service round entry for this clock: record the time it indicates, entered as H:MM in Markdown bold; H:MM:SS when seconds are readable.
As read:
**8:16**
